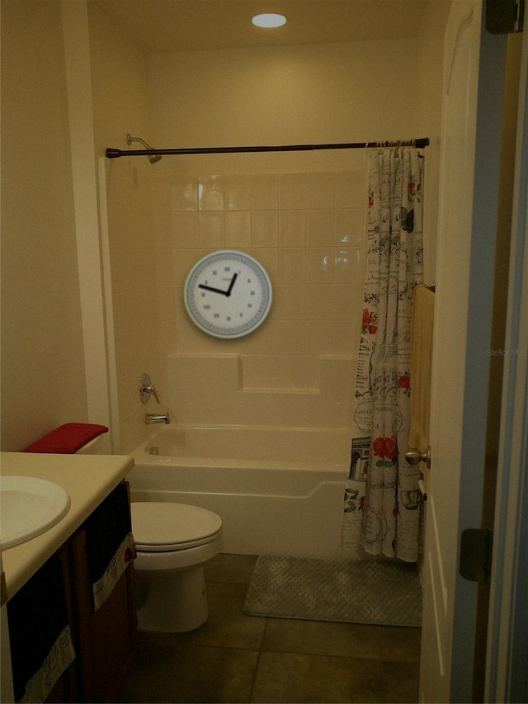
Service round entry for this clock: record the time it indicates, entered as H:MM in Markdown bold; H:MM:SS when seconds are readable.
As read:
**12:48**
